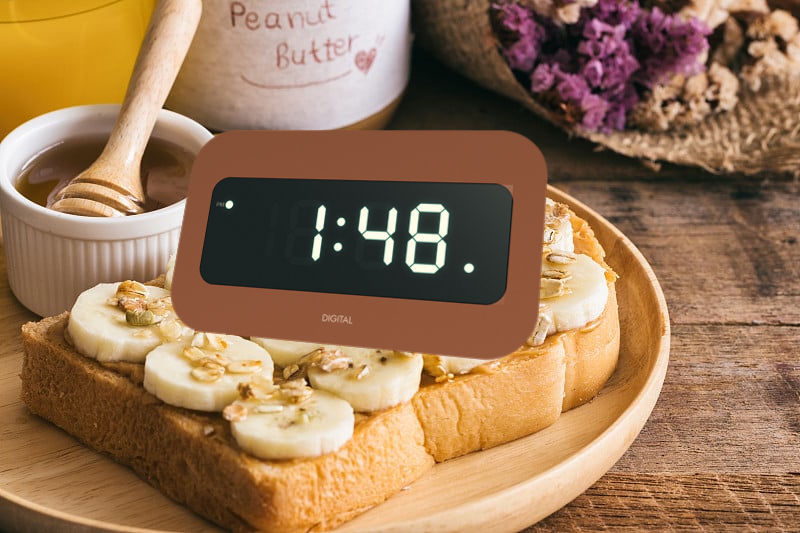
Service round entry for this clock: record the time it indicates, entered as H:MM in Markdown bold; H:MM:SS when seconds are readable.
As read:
**1:48**
